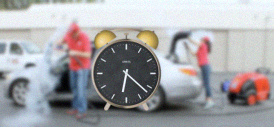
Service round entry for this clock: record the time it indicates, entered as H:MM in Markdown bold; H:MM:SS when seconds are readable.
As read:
**6:22**
